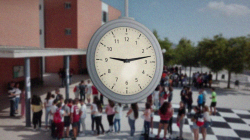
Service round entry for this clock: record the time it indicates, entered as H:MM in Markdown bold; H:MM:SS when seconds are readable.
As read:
**9:13**
